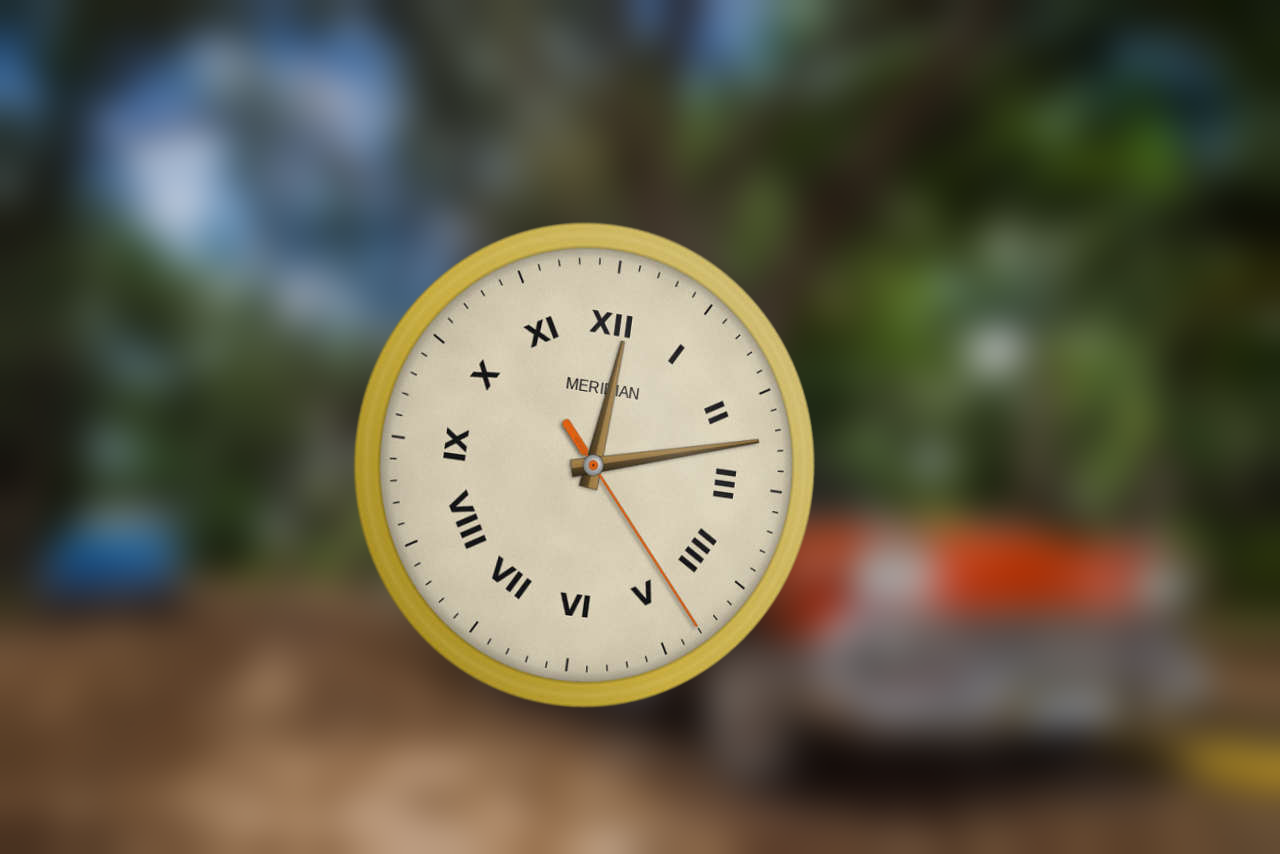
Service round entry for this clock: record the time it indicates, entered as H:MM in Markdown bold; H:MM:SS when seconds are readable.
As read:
**12:12:23**
